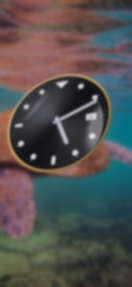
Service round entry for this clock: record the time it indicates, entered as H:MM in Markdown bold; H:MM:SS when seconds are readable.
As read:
**5:11**
